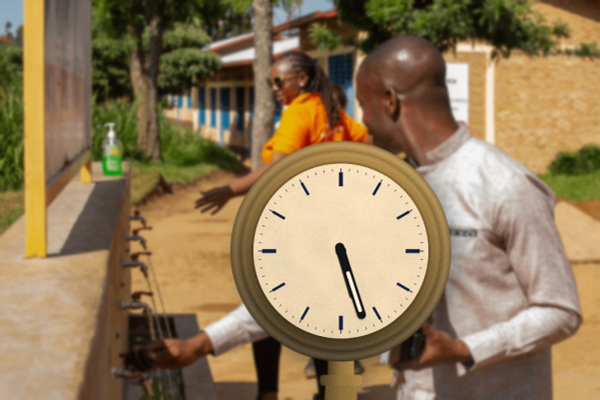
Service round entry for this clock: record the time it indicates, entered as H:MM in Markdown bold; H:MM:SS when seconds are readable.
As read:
**5:27**
